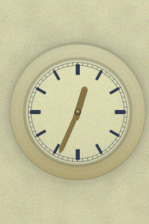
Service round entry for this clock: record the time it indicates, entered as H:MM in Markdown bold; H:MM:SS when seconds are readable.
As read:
**12:34**
